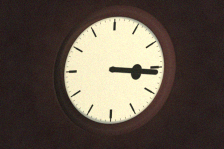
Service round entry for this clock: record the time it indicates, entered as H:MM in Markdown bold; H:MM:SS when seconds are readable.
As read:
**3:16**
